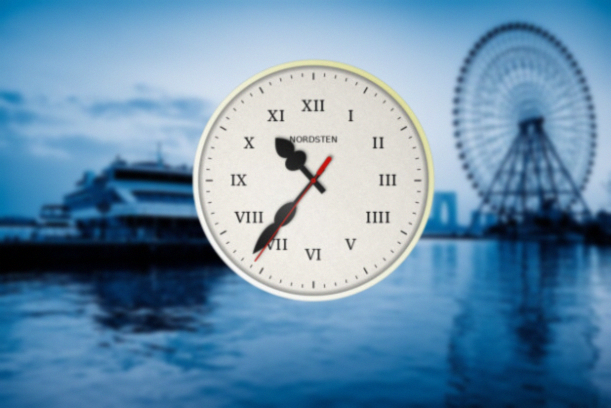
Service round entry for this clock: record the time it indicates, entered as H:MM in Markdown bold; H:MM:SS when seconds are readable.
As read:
**10:36:36**
